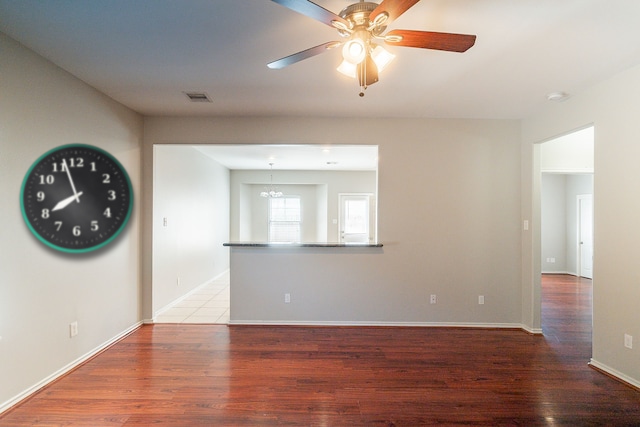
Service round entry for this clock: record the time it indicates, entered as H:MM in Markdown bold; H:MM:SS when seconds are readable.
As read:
**7:57**
